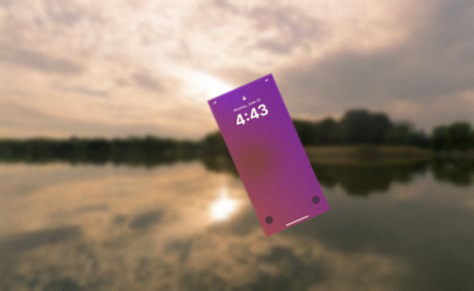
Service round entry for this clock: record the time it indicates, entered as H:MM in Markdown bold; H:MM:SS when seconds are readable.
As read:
**4:43**
